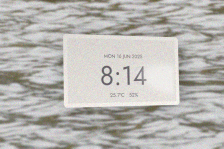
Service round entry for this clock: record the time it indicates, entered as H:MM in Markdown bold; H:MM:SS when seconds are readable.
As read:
**8:14**
